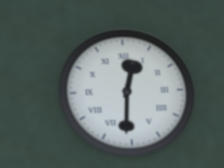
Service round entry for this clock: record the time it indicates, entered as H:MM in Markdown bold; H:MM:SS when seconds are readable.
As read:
**12:31**
